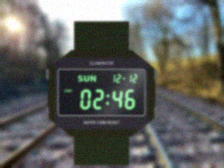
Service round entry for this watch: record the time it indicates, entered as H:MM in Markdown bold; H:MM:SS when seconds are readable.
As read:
**2:46**
